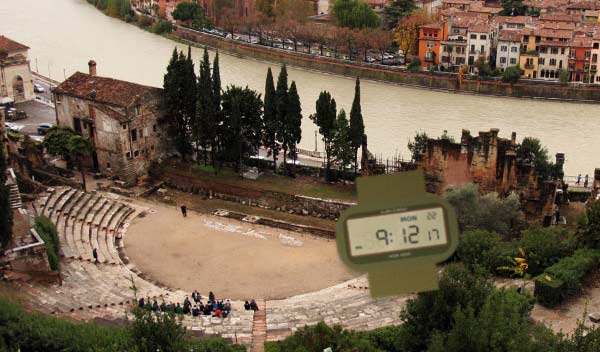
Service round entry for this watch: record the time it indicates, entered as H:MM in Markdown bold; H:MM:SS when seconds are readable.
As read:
**9:12:17**
